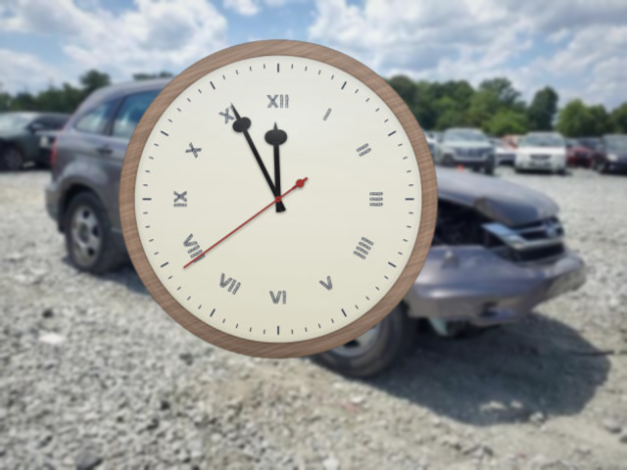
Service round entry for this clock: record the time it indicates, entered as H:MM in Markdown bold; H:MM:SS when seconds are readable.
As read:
**11:55:39**
